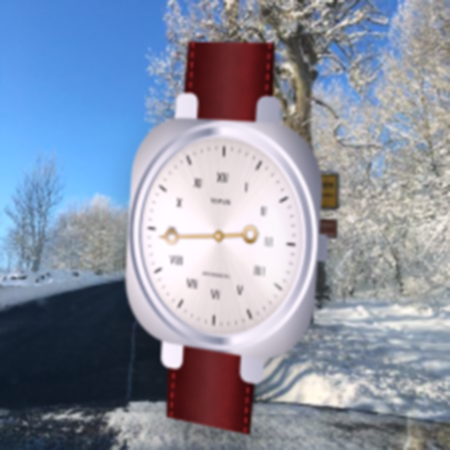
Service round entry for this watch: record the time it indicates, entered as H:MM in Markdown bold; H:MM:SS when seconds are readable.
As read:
**2:44**
